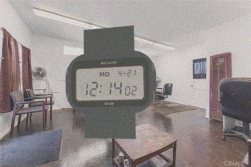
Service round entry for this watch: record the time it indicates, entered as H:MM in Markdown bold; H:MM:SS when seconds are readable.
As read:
**12:14:02**
